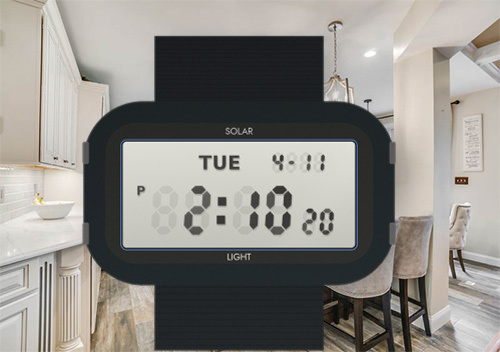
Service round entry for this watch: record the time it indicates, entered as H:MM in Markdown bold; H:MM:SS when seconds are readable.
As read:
**2:10:20**
